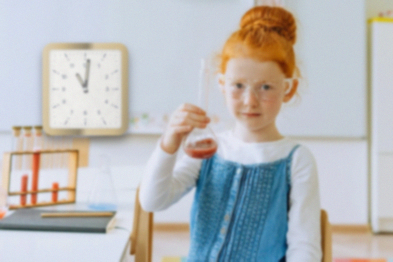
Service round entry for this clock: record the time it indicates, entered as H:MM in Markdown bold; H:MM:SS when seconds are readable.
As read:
**11:01**
